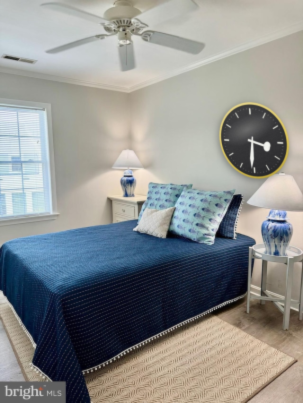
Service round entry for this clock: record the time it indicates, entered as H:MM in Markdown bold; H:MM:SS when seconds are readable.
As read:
**3:31**
